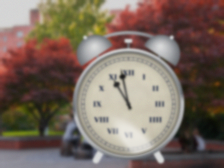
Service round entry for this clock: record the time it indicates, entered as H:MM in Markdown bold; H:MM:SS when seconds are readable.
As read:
**10:58**
